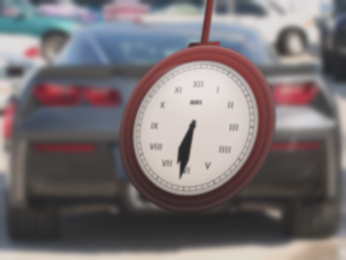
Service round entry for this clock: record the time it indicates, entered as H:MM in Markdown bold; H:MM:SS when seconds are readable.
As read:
**6:31**
